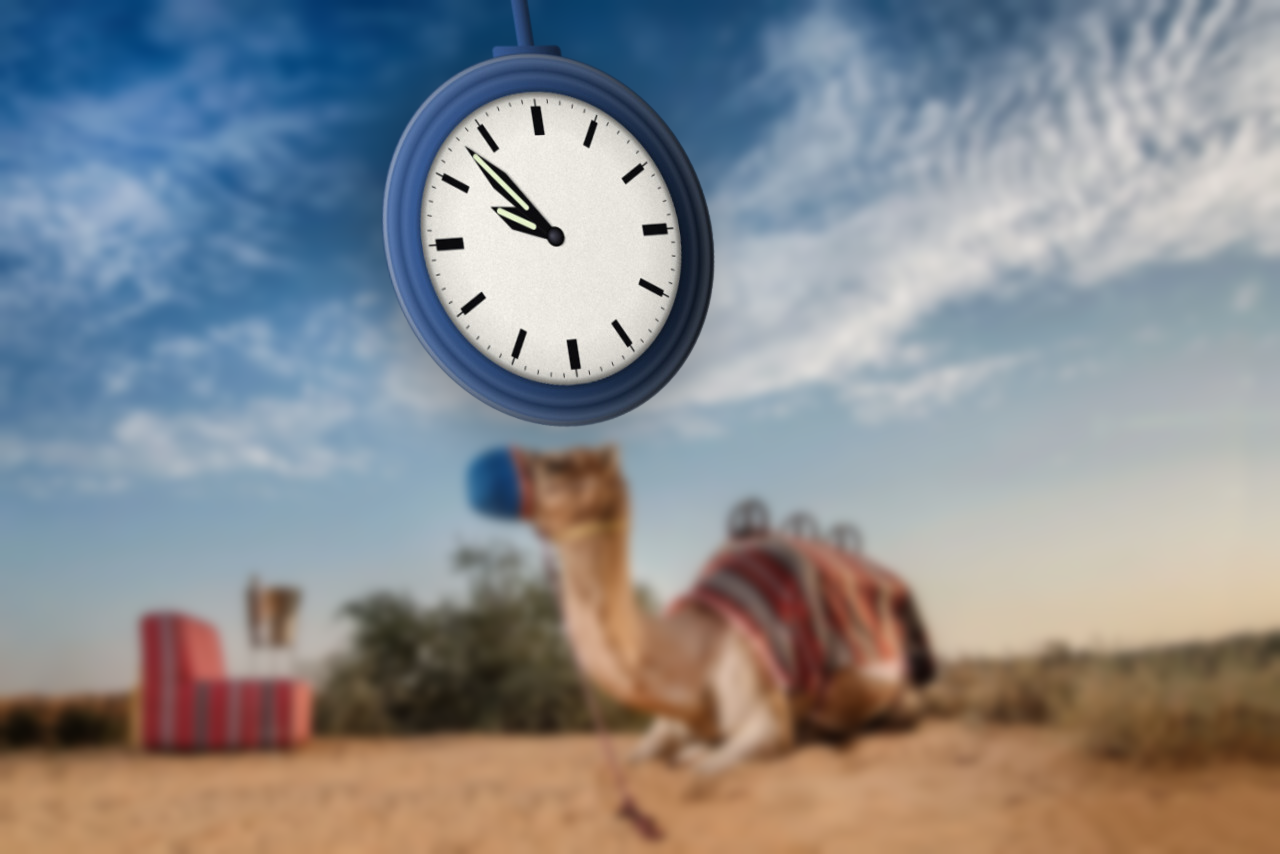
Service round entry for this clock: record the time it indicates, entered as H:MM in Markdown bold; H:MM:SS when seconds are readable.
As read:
**9:53**
